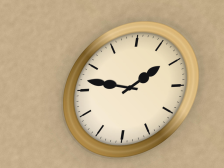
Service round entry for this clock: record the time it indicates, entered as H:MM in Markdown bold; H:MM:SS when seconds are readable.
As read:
**1:47**
